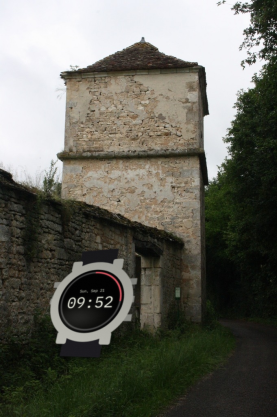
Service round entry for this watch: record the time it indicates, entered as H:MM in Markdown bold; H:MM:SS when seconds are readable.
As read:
**9:52**
